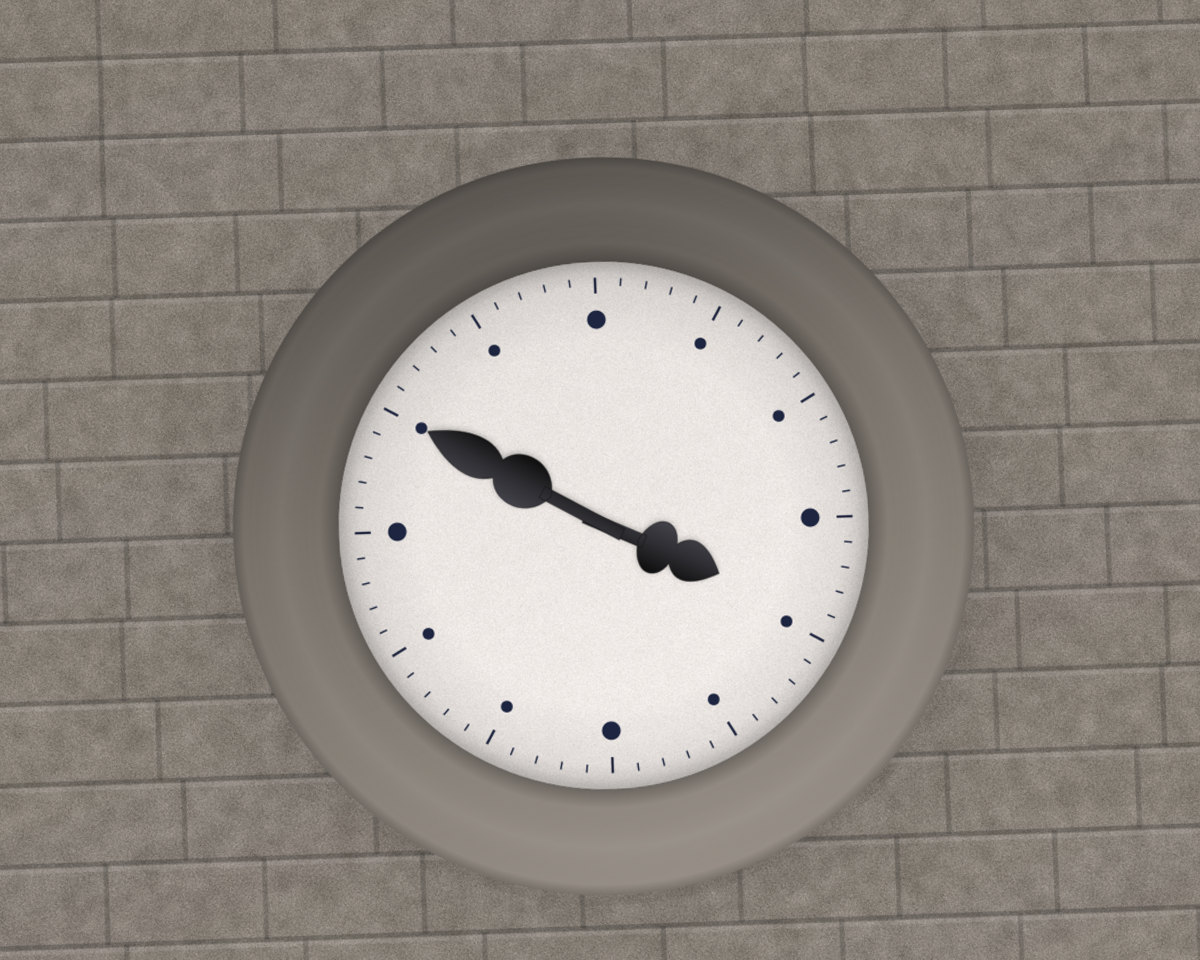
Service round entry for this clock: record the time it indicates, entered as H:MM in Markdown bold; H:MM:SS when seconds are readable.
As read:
**3:50**
